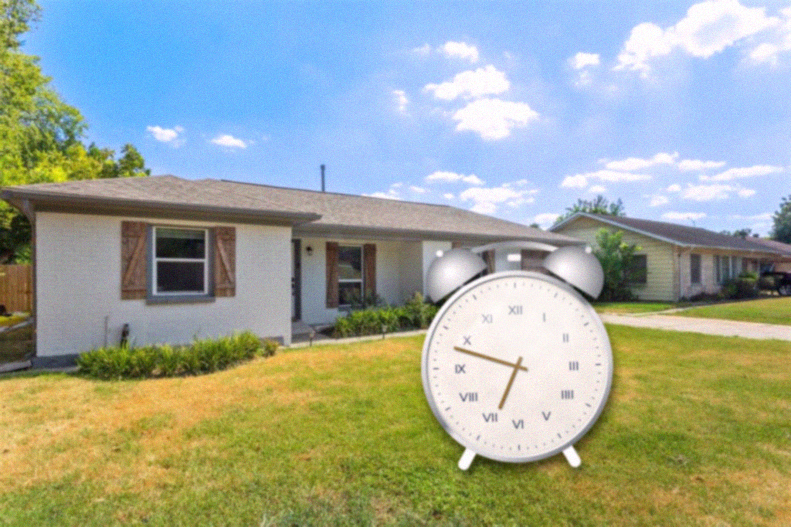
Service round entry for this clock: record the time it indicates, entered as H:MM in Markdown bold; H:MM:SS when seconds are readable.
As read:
**6:48**
